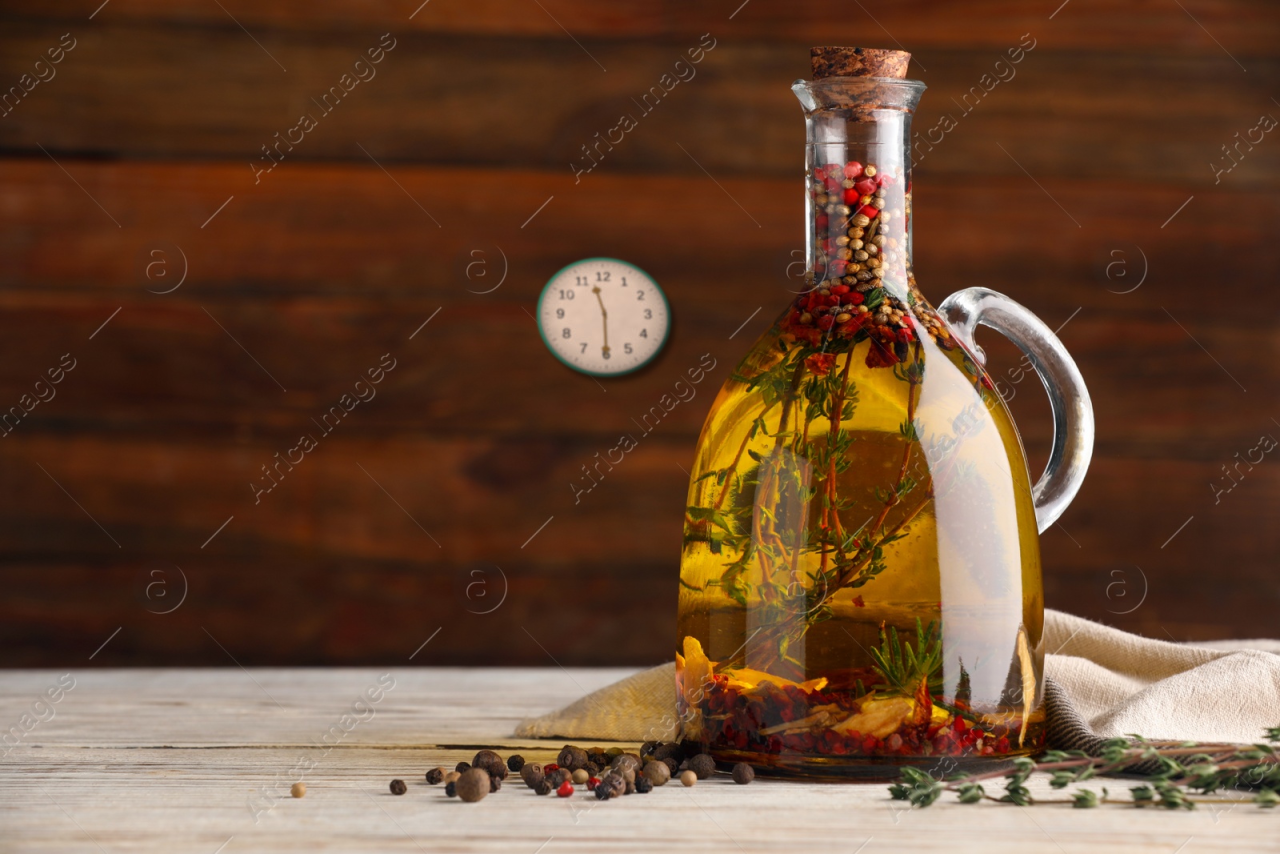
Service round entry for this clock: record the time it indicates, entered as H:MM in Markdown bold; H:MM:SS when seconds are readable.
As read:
**11:30**
